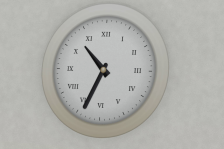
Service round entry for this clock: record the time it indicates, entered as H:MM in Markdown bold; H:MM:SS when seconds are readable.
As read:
**10:34**
